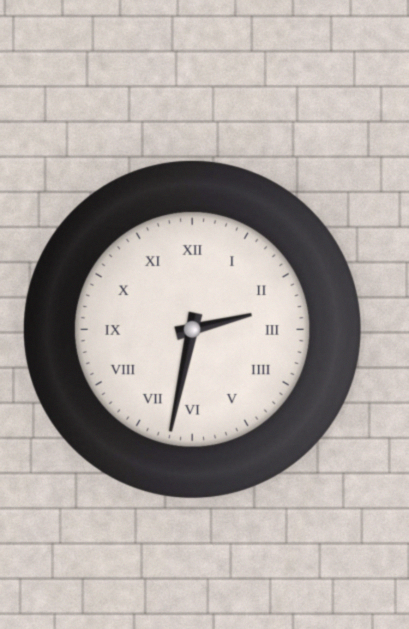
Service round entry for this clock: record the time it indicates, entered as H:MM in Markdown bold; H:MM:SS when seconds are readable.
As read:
**2:32**
